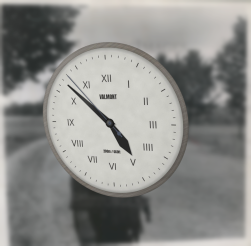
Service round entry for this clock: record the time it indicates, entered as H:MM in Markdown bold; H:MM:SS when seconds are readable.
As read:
**4:51:53**
